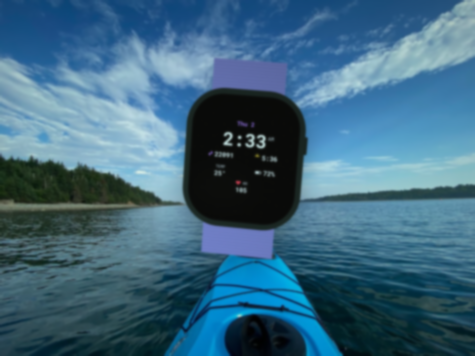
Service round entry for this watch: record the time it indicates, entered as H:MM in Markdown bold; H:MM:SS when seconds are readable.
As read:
**2:33**
